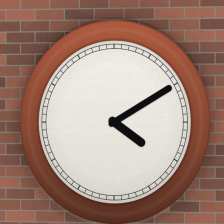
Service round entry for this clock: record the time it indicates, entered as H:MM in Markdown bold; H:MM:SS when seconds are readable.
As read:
**4:10**
